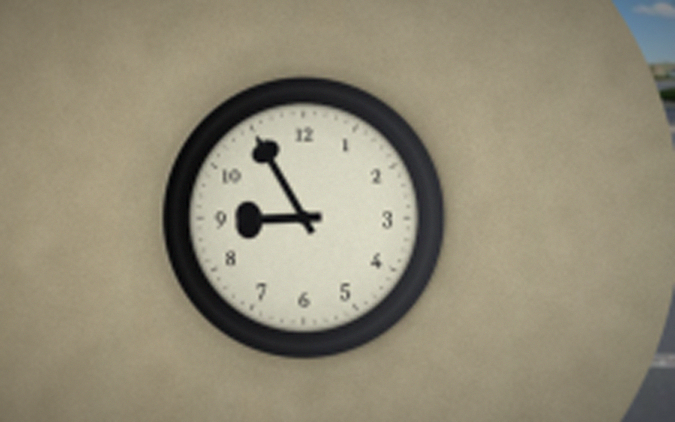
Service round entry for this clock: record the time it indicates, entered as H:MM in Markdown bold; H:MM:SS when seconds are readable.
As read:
**8:55**
